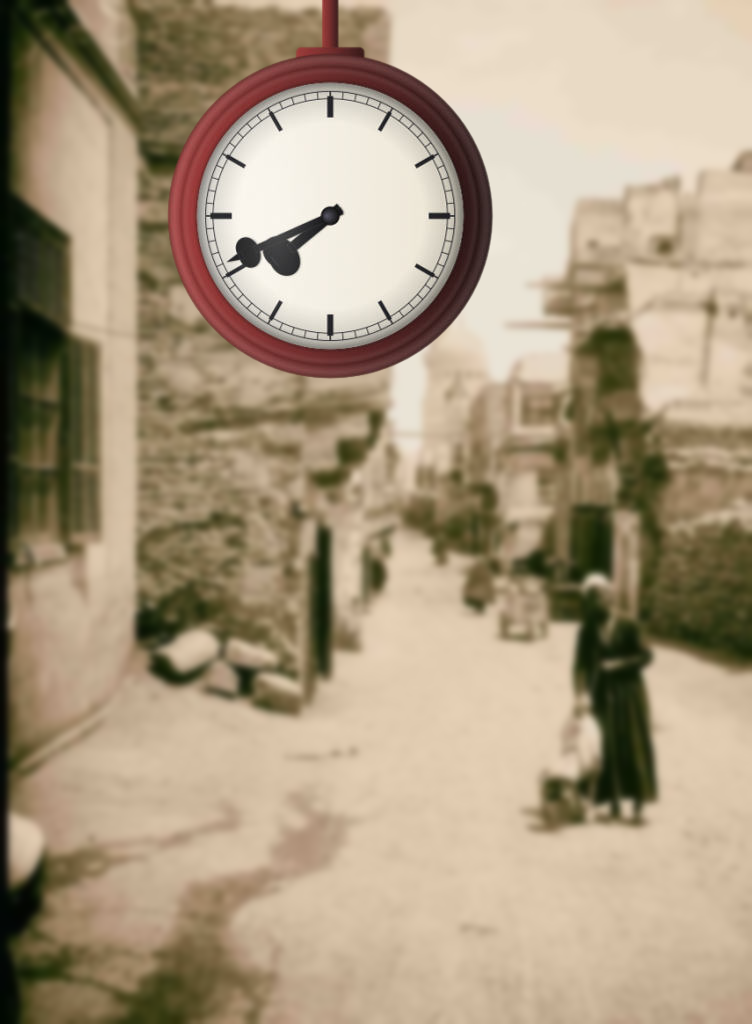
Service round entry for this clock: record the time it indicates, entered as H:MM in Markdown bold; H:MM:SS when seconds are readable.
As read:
**7:41**
